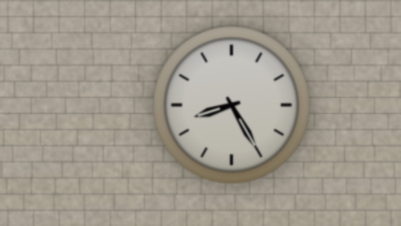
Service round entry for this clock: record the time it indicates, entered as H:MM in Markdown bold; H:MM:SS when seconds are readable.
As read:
**8:25**
